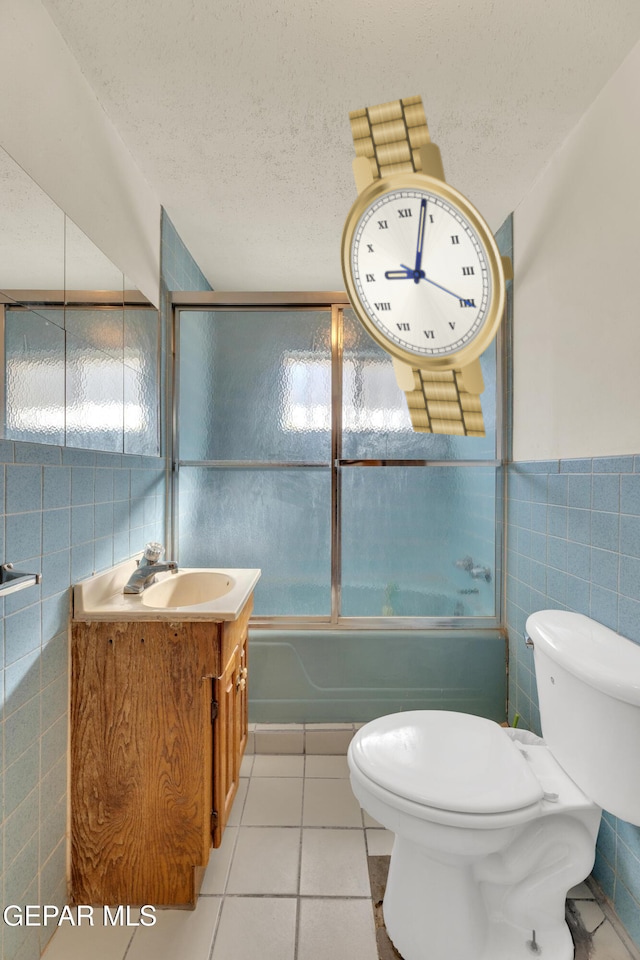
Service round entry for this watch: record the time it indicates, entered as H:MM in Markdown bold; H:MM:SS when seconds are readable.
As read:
**9:03:20**
